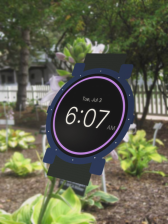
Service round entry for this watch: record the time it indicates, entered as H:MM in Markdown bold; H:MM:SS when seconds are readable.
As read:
**6:07**
